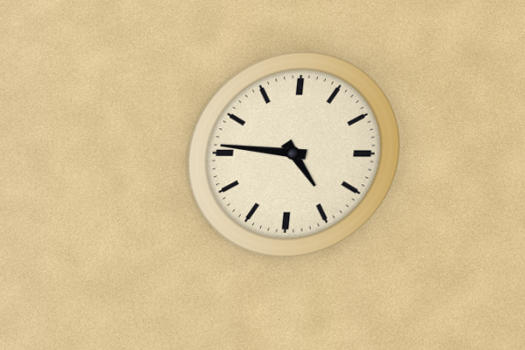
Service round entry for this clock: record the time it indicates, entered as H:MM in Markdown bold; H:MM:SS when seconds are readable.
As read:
**4:46**
